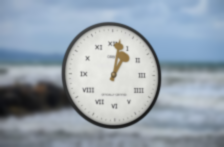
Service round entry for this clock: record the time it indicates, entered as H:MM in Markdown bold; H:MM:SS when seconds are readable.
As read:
**1:02**
